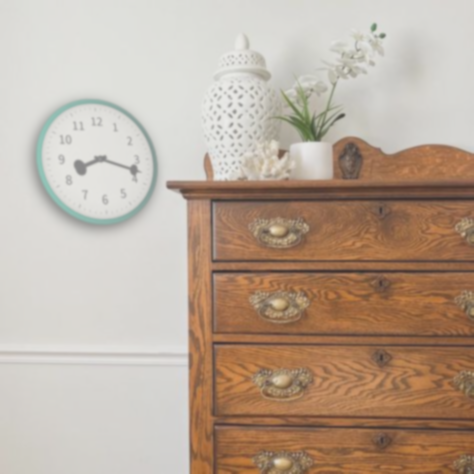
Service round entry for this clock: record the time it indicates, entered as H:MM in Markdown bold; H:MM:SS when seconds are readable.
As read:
**8:18**
